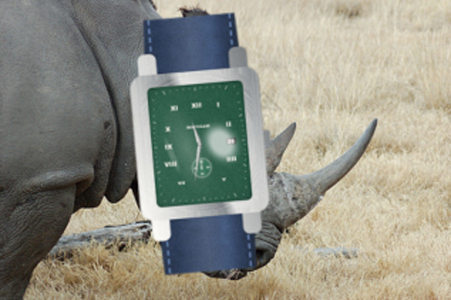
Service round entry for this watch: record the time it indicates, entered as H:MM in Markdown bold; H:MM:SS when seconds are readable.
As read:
**11:32**
